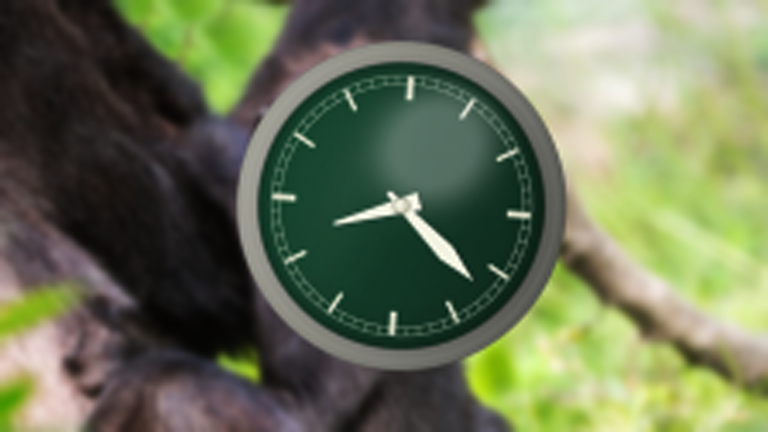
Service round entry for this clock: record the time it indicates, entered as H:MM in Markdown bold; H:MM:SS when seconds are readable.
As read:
**8:22**
